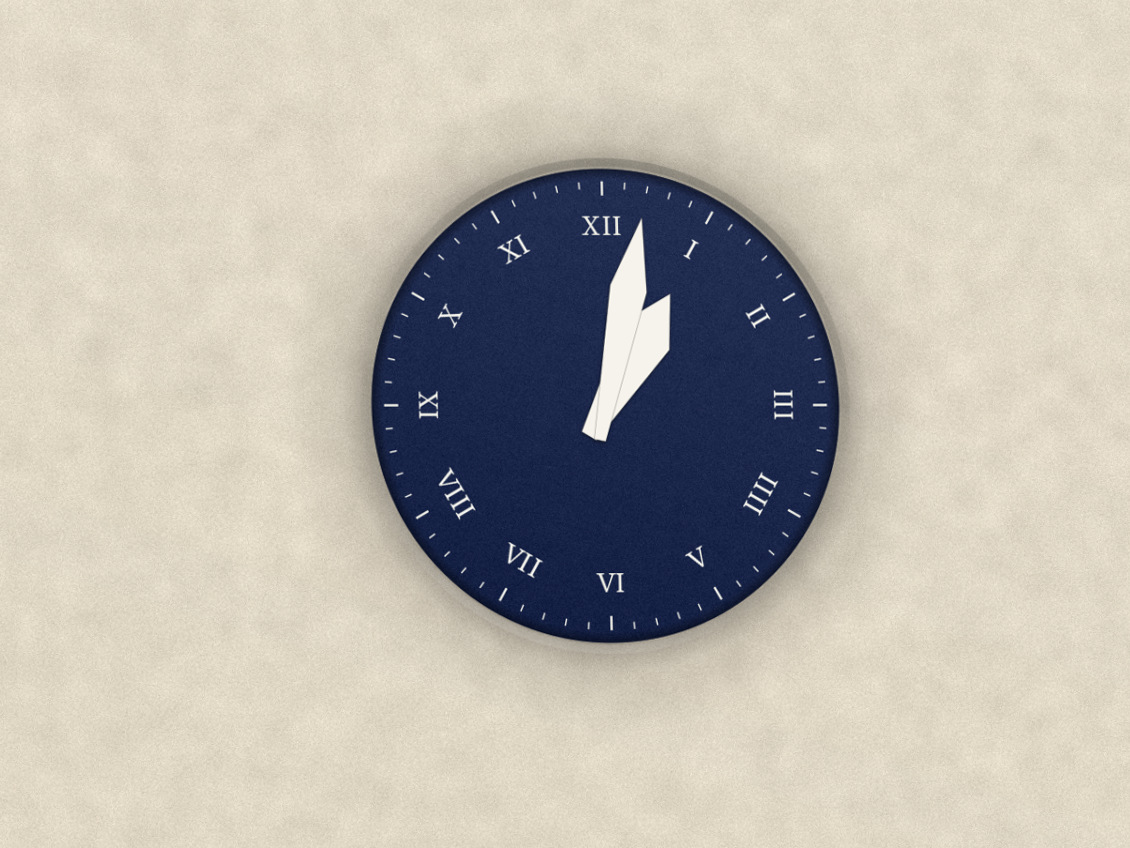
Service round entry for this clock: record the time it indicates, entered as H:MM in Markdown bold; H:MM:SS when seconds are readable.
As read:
**1:02**
